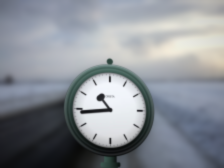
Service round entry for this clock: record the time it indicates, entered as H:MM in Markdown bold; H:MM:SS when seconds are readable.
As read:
**10:44**
